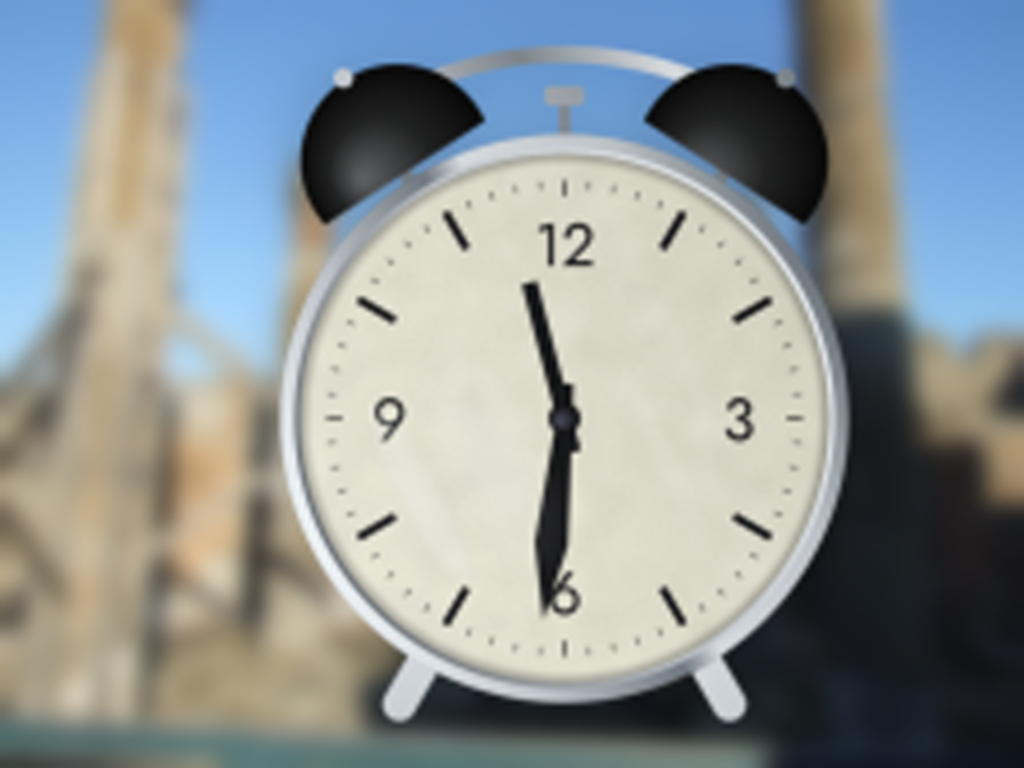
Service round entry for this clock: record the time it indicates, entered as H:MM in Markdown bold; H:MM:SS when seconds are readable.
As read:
**11:31**
